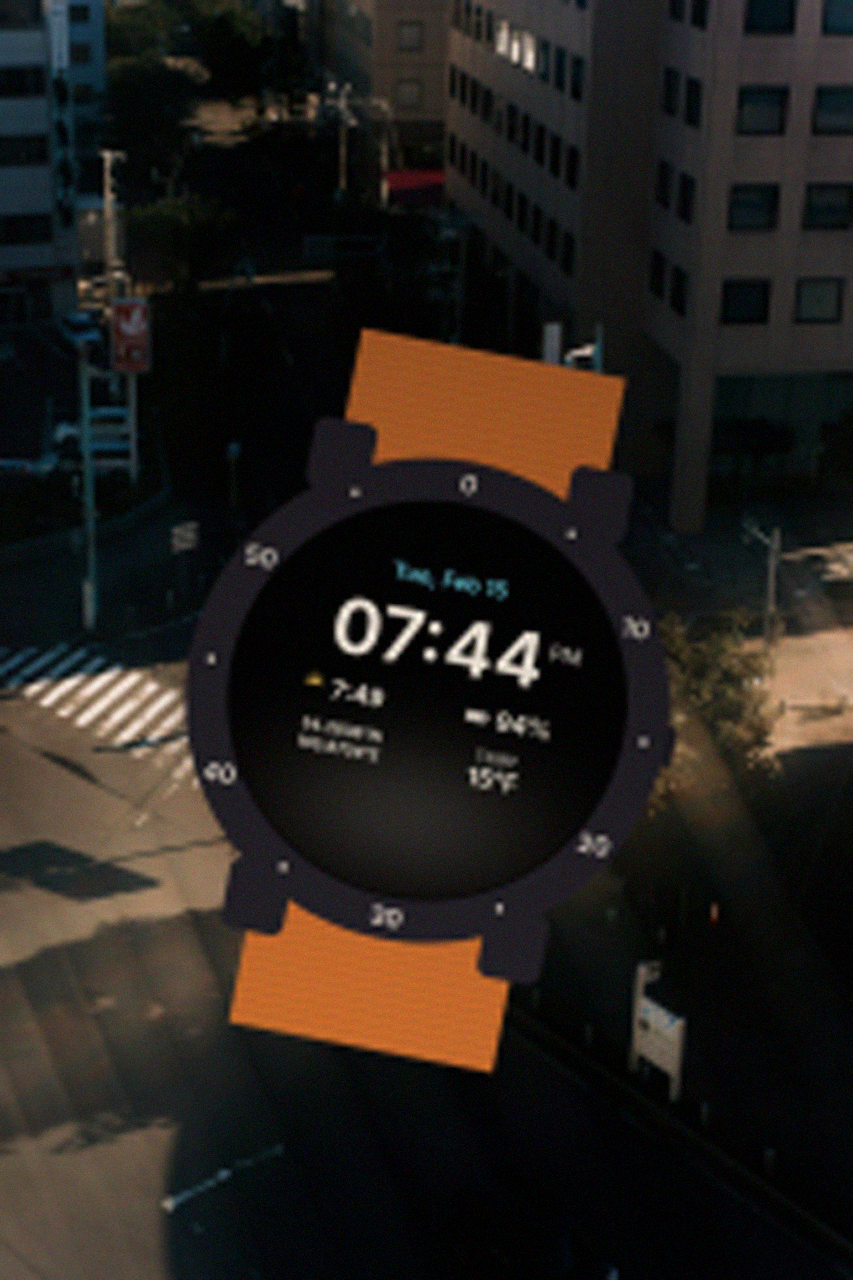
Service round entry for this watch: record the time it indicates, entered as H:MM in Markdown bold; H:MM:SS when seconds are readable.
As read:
**7:44**
